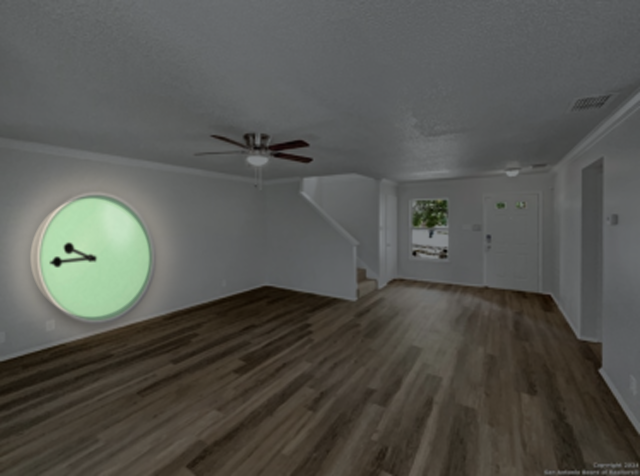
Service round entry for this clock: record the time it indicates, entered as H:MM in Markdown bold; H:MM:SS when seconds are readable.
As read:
**9:44**
